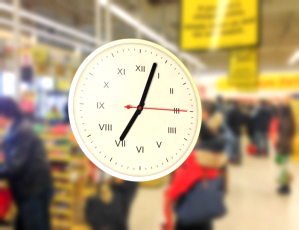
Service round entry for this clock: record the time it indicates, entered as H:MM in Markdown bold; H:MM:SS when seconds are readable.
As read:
**7:03:15**
